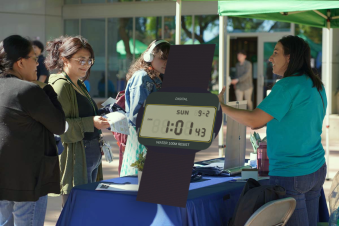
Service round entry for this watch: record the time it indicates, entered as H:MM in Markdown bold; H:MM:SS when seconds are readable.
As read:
**1:01:43**
